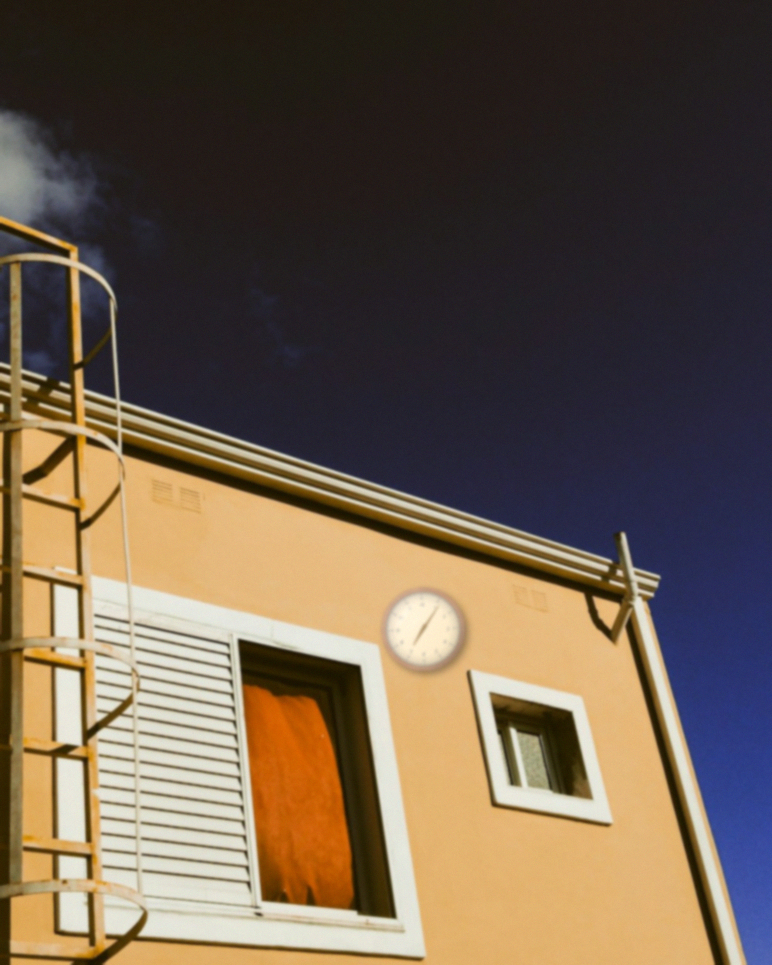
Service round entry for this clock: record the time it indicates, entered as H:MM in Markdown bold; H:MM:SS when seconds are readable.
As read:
**7:06**
